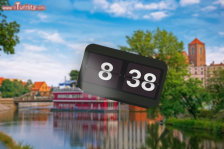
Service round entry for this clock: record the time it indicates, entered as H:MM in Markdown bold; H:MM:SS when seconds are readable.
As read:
**8:38**
